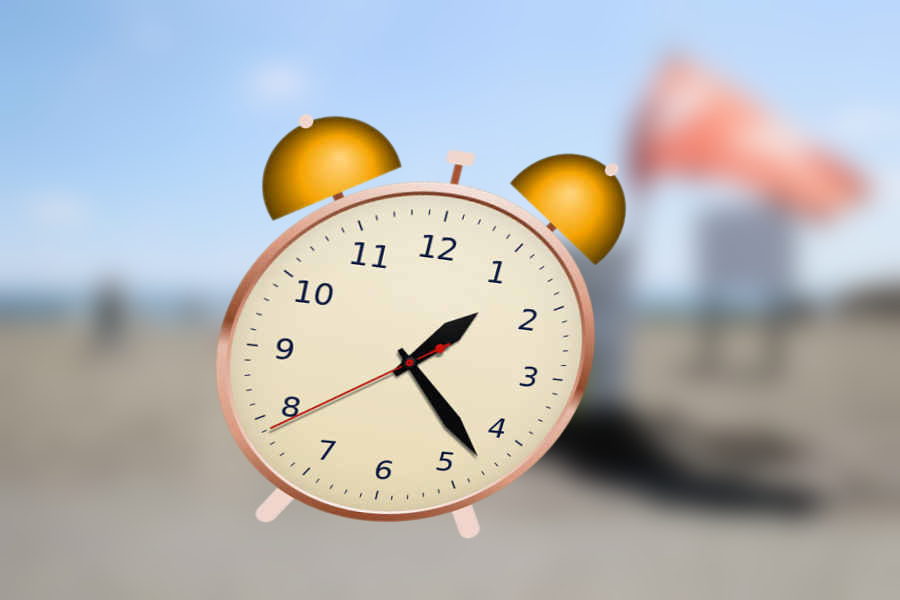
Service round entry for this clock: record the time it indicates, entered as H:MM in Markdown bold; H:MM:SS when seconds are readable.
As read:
**1:22:39**
